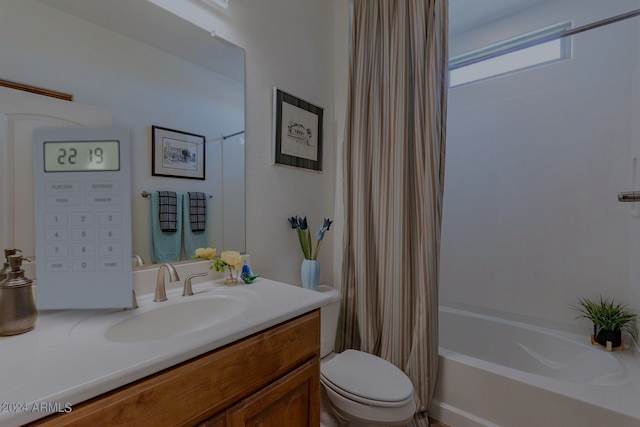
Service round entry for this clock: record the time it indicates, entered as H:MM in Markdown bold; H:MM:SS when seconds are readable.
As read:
**22:19**
